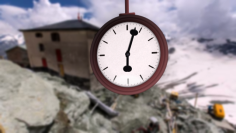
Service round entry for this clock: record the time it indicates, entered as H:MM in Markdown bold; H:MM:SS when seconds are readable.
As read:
**6:03**
